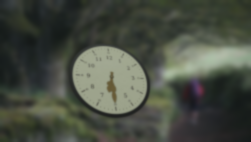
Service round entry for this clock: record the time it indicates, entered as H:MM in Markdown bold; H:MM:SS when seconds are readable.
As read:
**6:30**
